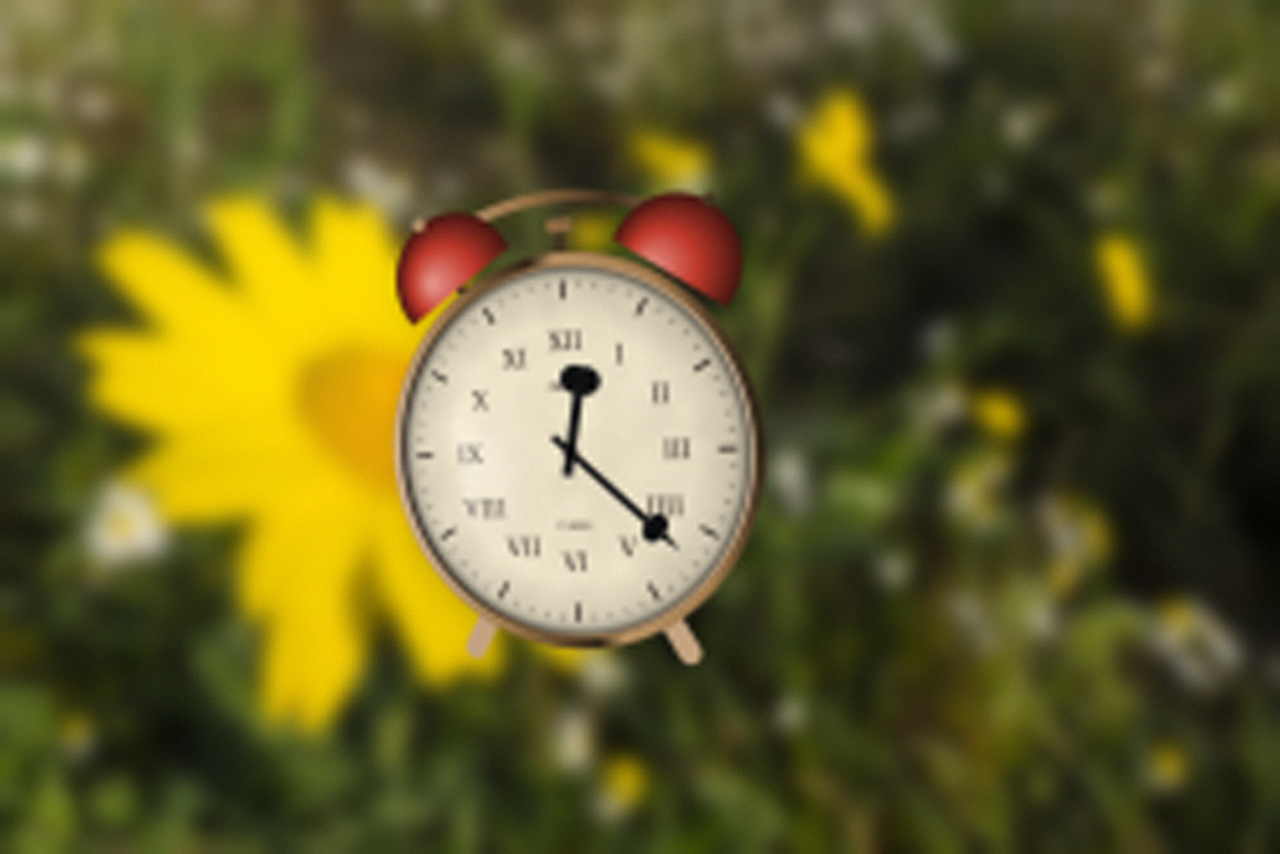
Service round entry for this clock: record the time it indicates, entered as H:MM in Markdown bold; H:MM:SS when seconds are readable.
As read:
**12:22**
